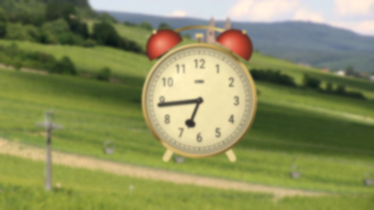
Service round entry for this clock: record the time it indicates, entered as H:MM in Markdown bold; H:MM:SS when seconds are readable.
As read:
**6:44**
